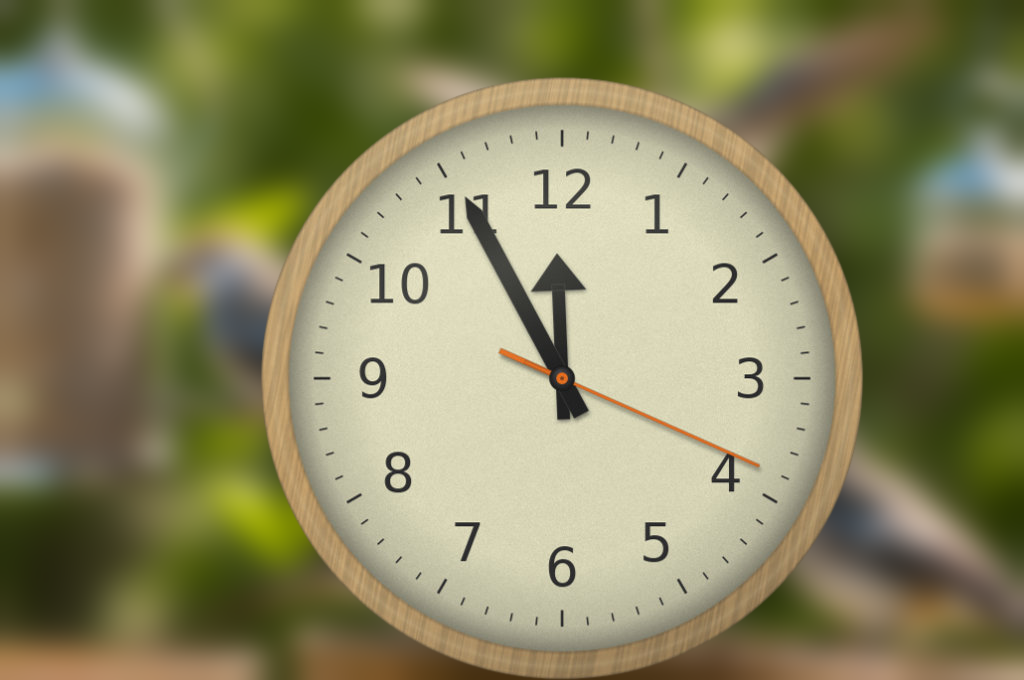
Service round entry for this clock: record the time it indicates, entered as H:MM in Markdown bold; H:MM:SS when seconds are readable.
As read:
**11:55:19**
